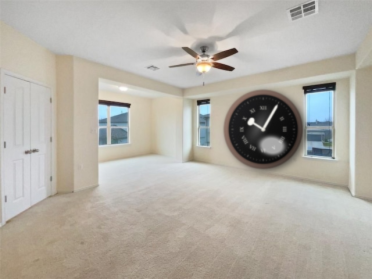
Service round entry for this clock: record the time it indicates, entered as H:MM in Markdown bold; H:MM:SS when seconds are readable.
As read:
**10:05**
